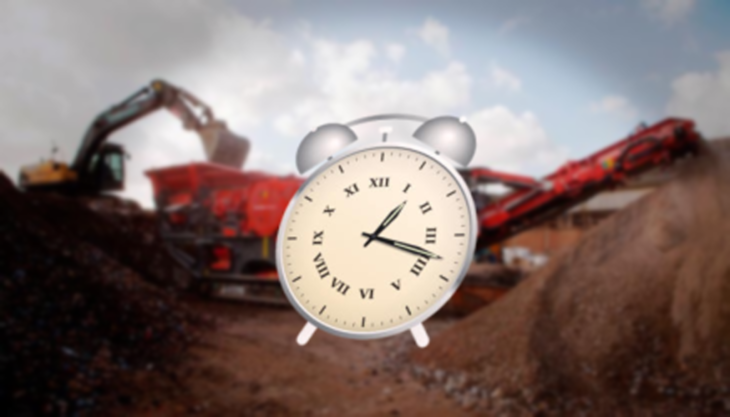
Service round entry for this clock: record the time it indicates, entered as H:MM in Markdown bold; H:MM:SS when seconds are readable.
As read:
**1:18**
